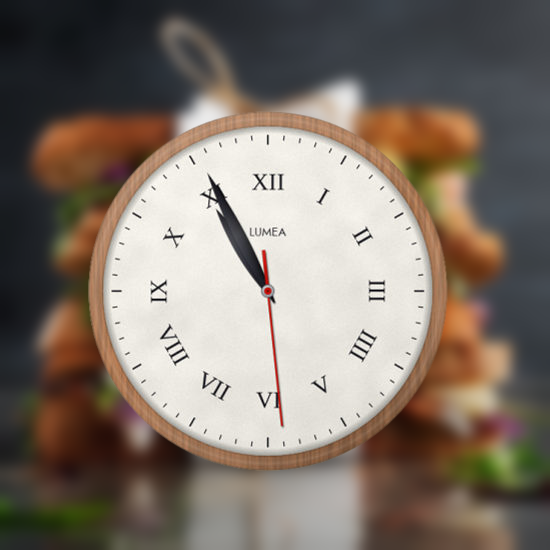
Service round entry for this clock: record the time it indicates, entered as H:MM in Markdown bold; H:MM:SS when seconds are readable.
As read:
**10:55:29**
